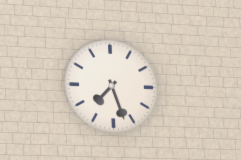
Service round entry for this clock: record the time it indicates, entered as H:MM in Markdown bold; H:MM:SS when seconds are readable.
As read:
**7:27**
